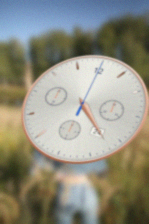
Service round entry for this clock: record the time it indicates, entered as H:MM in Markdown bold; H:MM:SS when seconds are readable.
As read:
**4:22**
